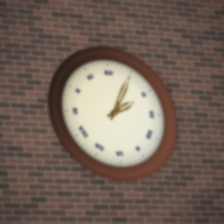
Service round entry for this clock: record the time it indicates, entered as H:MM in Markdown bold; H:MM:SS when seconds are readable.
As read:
**2:05**
